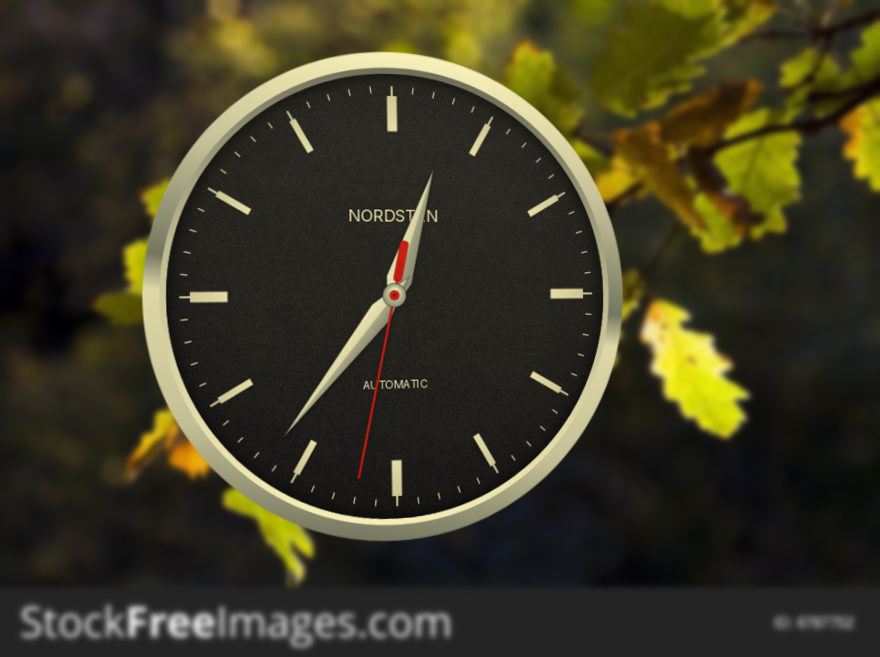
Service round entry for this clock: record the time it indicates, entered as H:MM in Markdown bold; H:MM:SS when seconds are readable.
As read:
**12:36:32**
